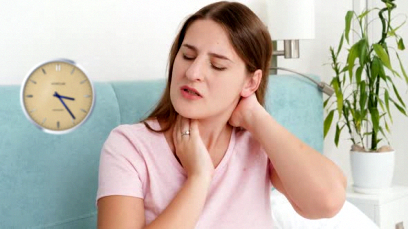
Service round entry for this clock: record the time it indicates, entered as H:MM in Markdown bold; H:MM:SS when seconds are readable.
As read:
**3:24**
